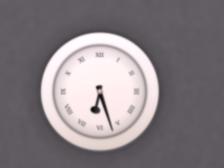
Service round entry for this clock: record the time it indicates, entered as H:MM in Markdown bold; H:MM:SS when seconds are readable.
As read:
**6:27**
